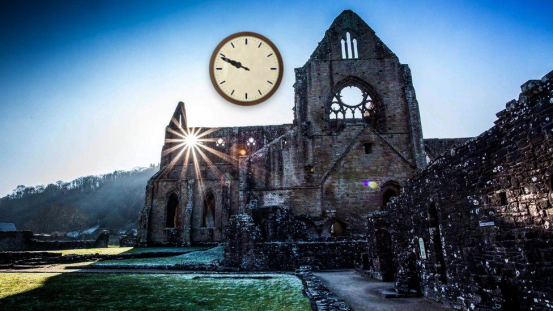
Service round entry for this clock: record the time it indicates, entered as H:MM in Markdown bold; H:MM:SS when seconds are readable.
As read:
**9:49**
